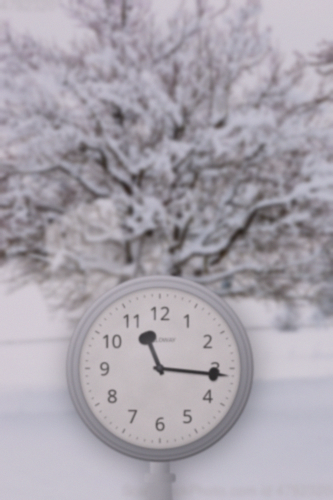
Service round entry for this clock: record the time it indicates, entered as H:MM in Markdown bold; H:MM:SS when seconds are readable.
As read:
**11:16**
